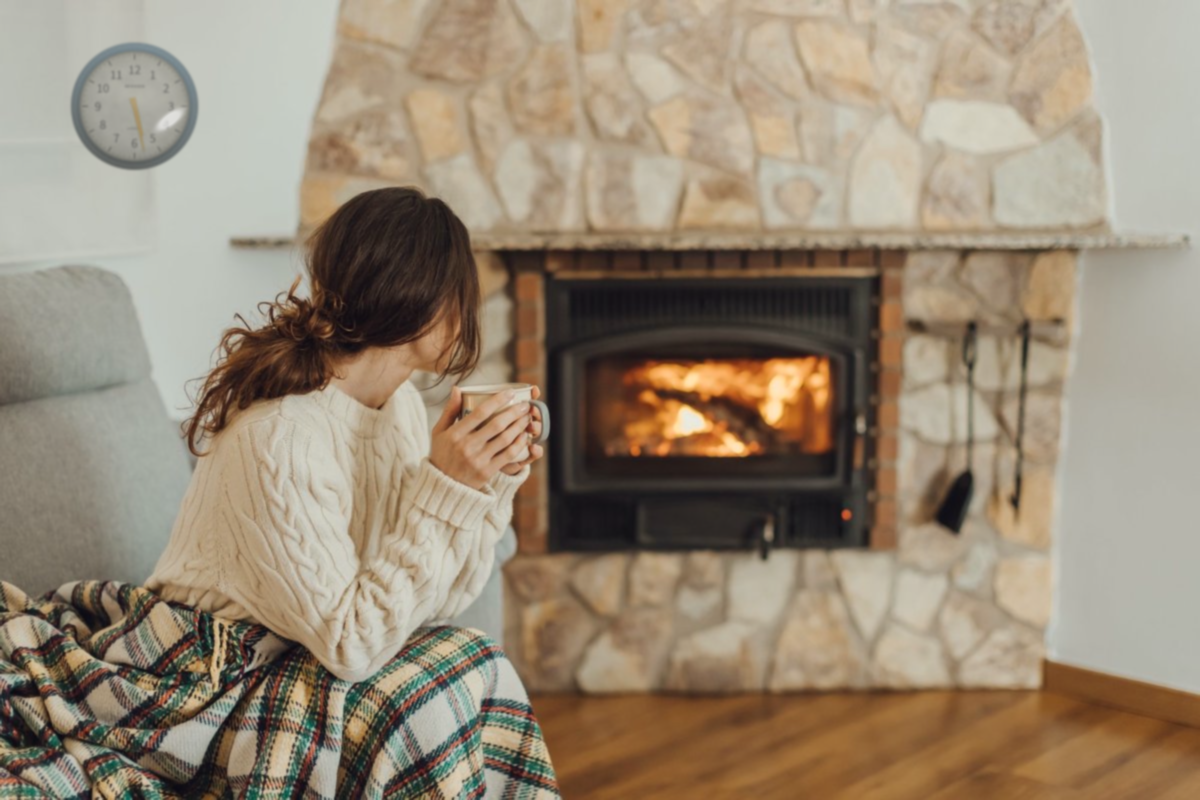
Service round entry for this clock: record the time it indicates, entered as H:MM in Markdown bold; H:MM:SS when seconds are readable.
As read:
**5:28**
